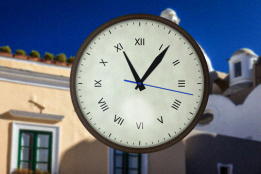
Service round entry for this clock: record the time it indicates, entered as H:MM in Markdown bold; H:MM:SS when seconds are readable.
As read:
**11:06:17**
